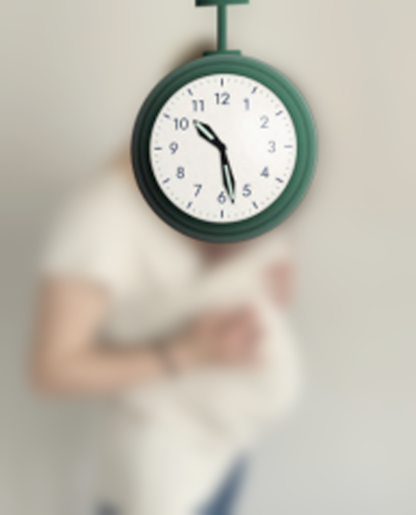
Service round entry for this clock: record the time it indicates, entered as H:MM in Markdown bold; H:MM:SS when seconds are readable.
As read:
**10:28**
